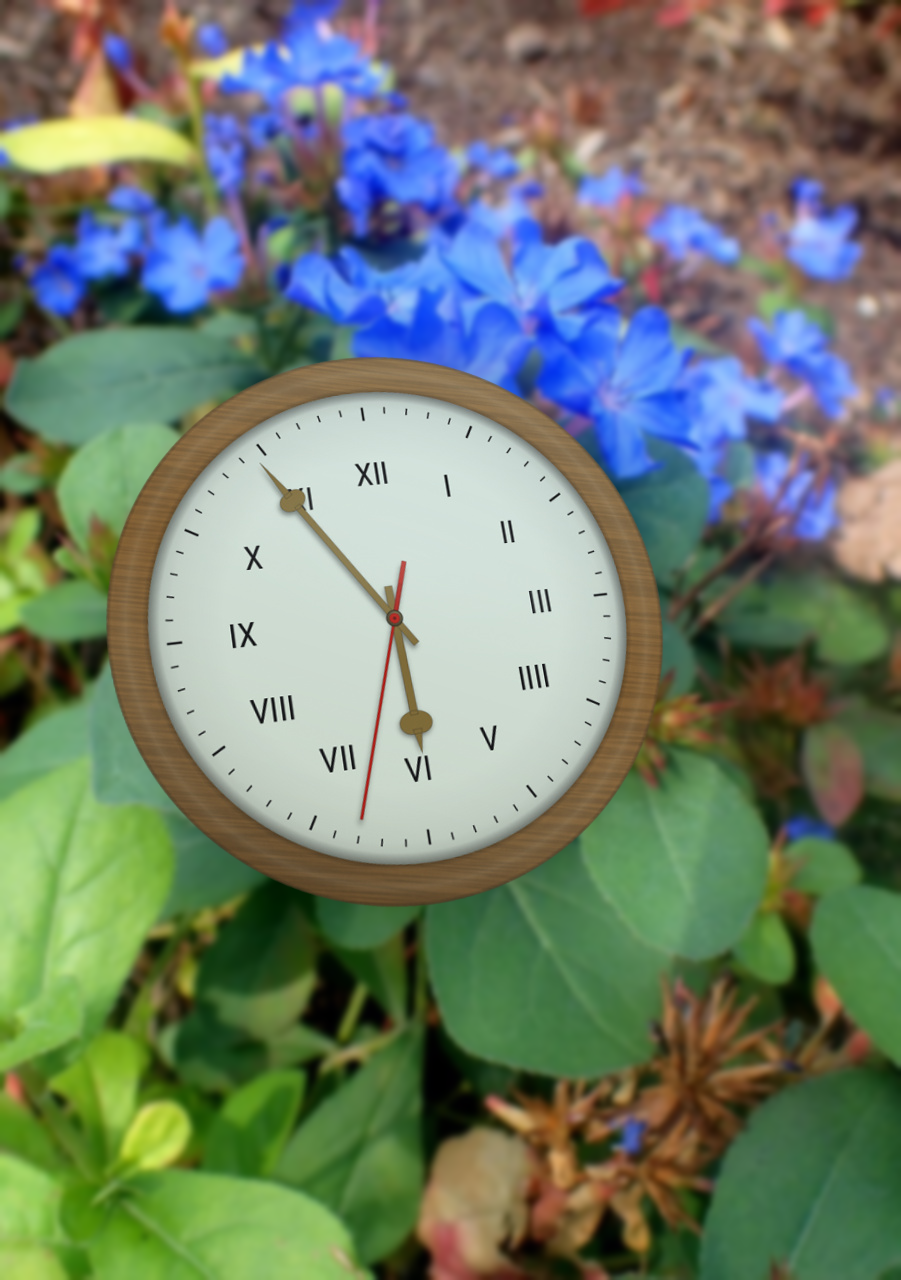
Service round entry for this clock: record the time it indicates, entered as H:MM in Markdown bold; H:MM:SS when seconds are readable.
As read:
**5:54:33**
